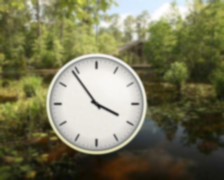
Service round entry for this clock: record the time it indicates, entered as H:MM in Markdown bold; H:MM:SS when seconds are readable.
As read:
**3:54**
